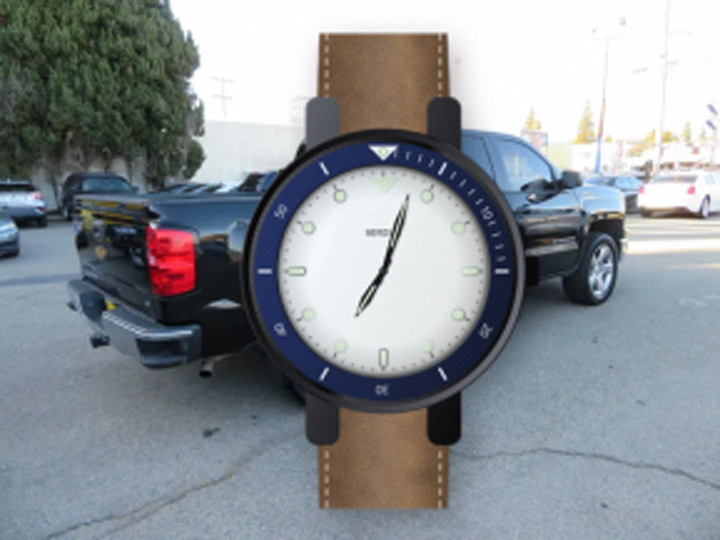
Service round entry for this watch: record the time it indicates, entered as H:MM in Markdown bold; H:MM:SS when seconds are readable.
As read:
**7:03**
